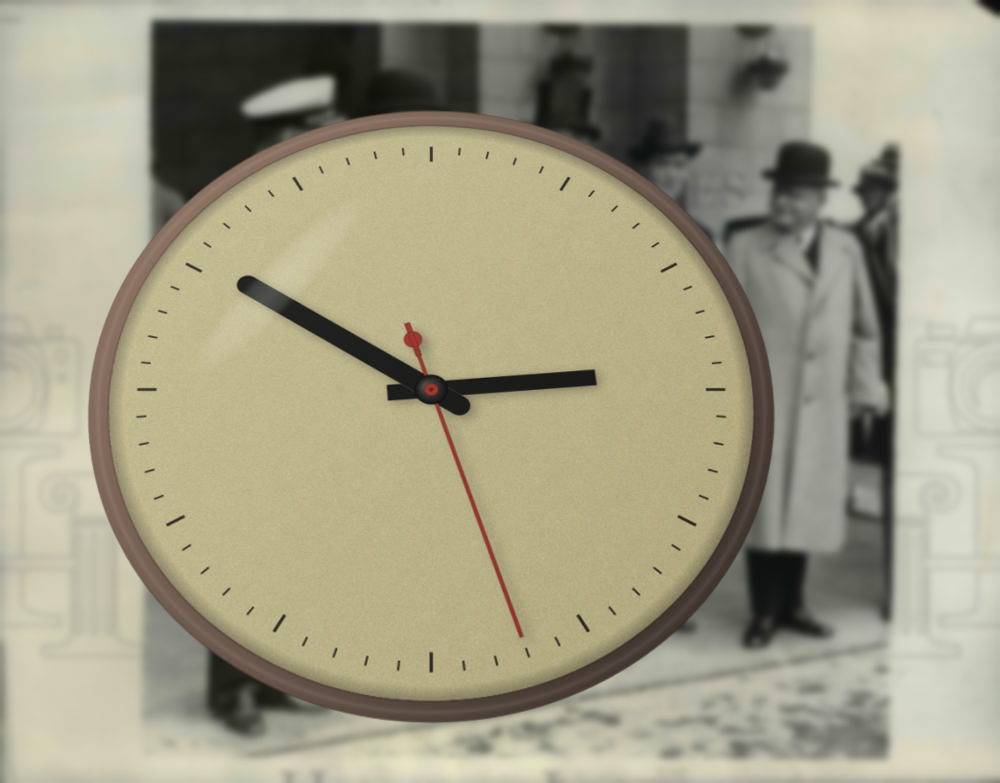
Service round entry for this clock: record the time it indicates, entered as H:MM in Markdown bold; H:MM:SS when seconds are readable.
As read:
**2:50:27**
